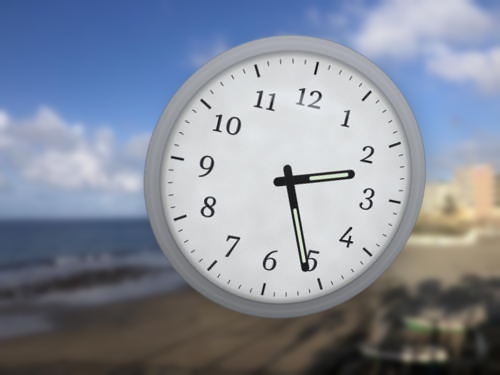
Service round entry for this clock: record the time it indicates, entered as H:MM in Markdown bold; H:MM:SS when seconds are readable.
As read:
**2:26**
